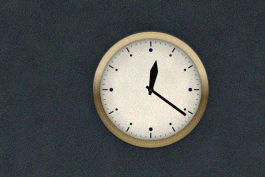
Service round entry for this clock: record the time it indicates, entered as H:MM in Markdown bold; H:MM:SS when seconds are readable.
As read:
**12:21**
